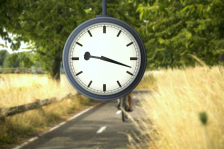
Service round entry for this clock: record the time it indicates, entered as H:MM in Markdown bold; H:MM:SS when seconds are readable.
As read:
**9:18**
